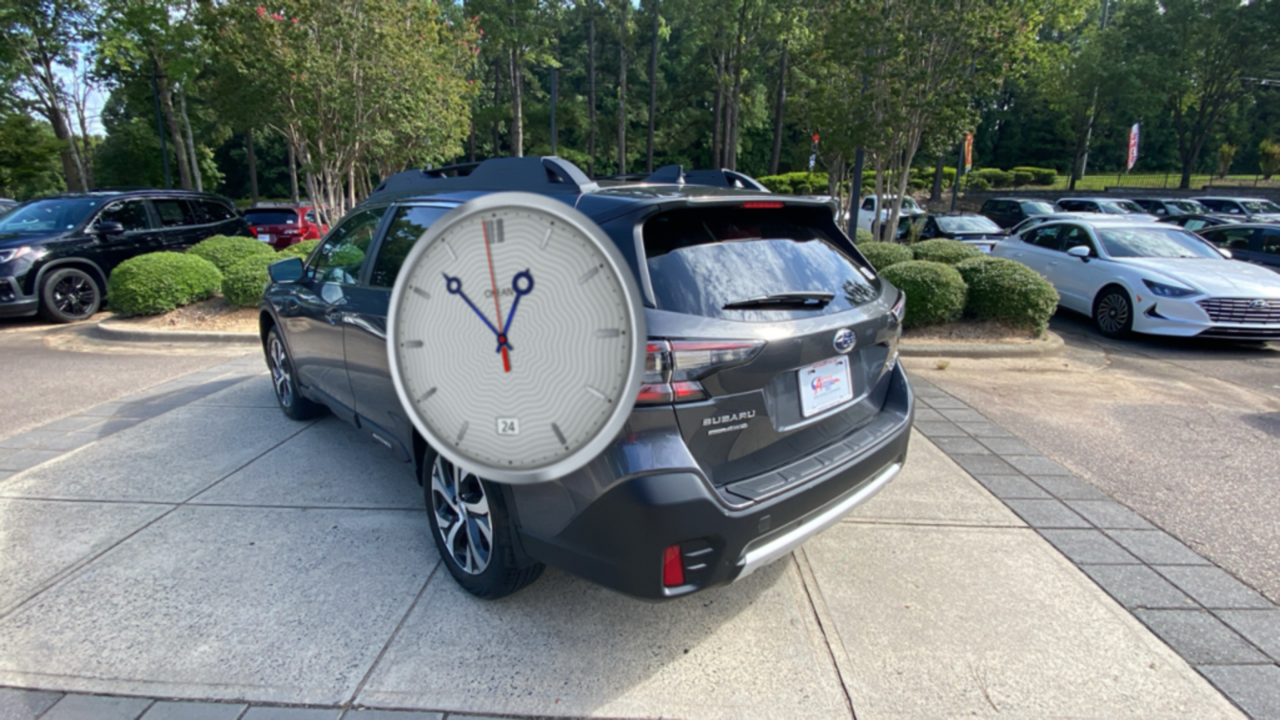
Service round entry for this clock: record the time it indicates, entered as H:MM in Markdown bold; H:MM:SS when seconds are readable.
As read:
**12:52:59**
